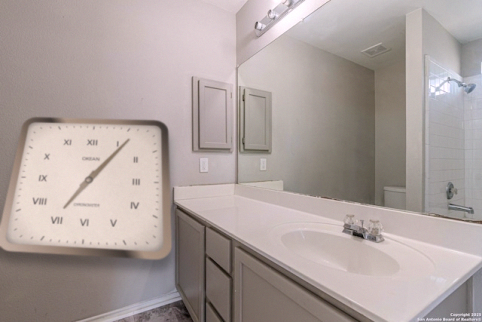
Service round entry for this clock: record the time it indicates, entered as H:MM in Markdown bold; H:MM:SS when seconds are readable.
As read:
**7:06**
